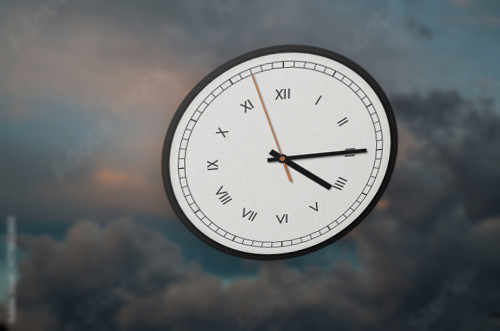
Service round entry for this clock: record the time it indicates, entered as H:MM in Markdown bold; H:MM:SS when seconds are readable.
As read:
**4:14:57**
